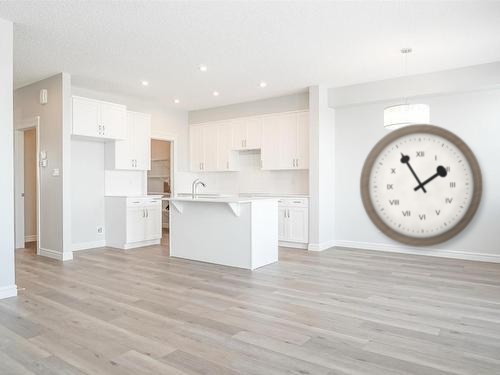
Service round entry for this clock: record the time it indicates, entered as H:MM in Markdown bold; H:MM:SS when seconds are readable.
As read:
**1:55**
